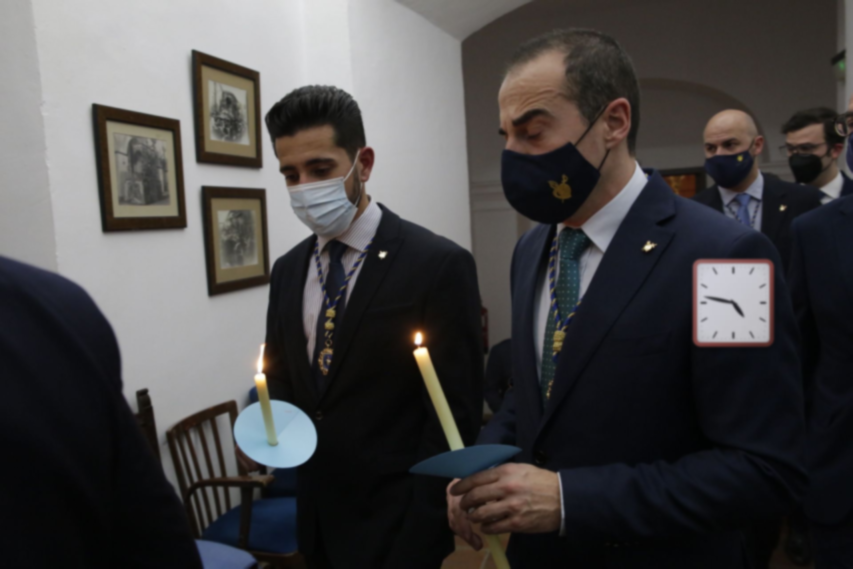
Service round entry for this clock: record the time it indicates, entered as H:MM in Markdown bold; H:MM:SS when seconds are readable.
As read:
**4:47**
